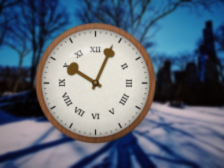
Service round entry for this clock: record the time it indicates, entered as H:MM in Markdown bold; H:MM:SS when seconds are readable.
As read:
**10:04**
